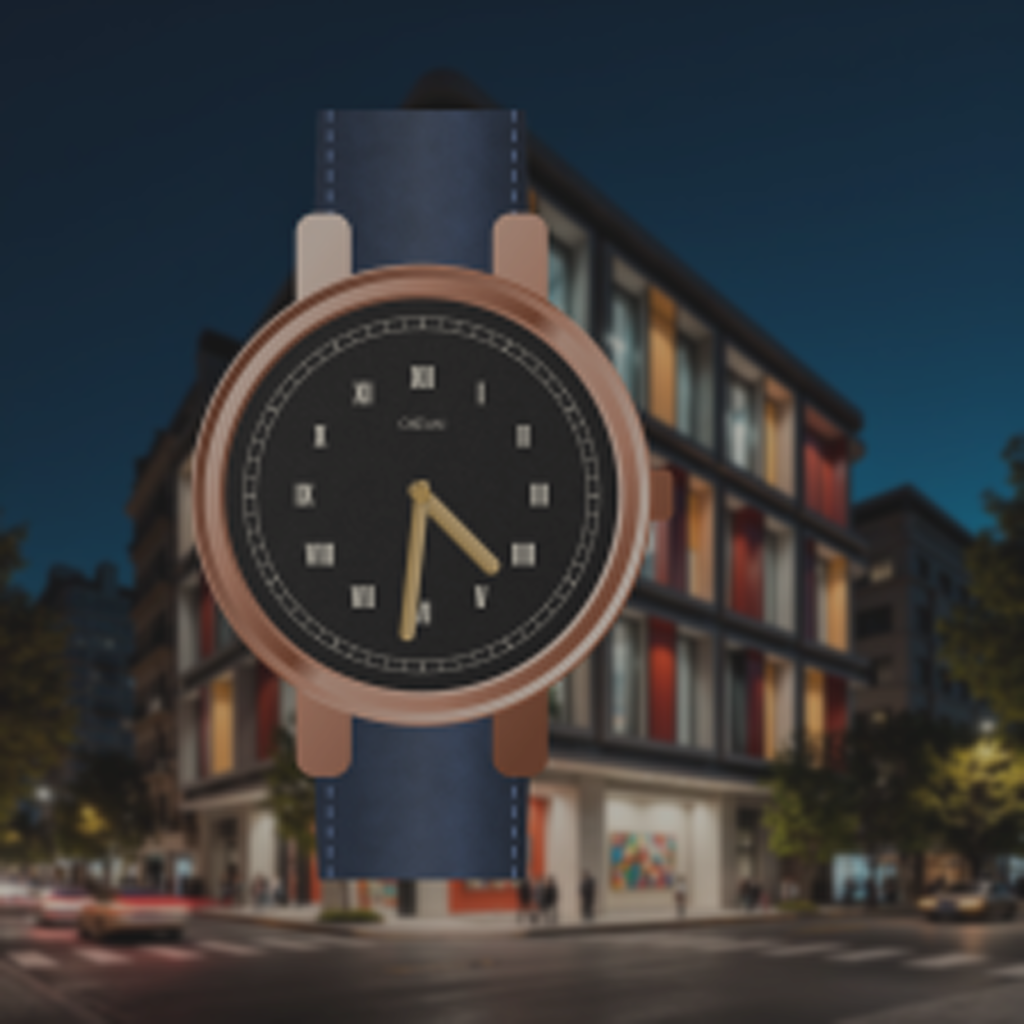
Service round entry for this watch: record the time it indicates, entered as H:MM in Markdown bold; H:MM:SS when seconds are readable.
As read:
**4:31**
